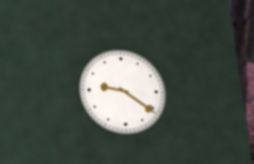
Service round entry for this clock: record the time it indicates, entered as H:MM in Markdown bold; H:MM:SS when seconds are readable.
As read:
**9:21**
